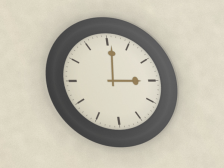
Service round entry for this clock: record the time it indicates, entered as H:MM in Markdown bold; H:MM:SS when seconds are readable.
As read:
**3:01**
